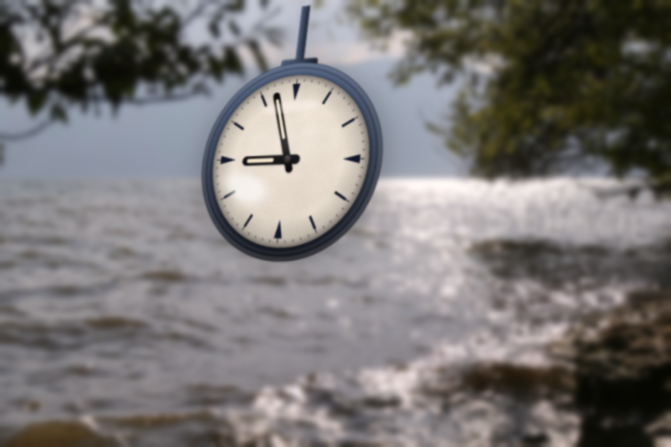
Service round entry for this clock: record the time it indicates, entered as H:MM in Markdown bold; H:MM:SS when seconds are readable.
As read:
**8:57**
